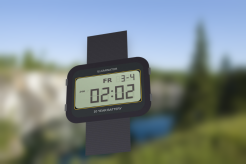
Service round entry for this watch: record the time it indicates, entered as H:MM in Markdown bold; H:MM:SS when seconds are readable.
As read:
**2:02**
